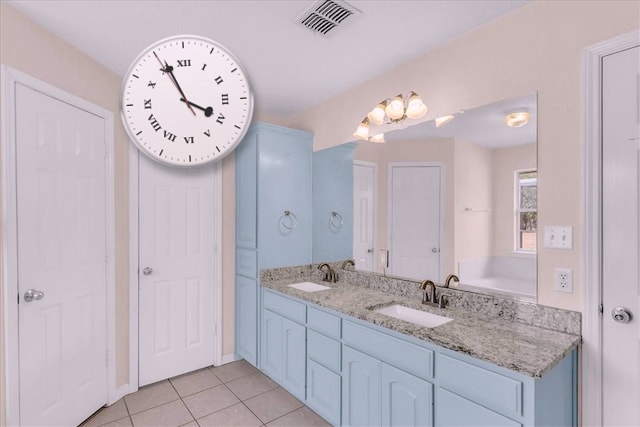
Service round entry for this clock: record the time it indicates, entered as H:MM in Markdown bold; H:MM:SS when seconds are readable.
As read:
**3:55:55**
